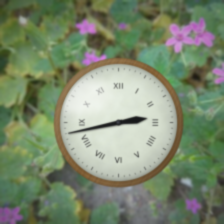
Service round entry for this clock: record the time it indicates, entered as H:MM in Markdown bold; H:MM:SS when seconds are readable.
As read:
**2:43**
